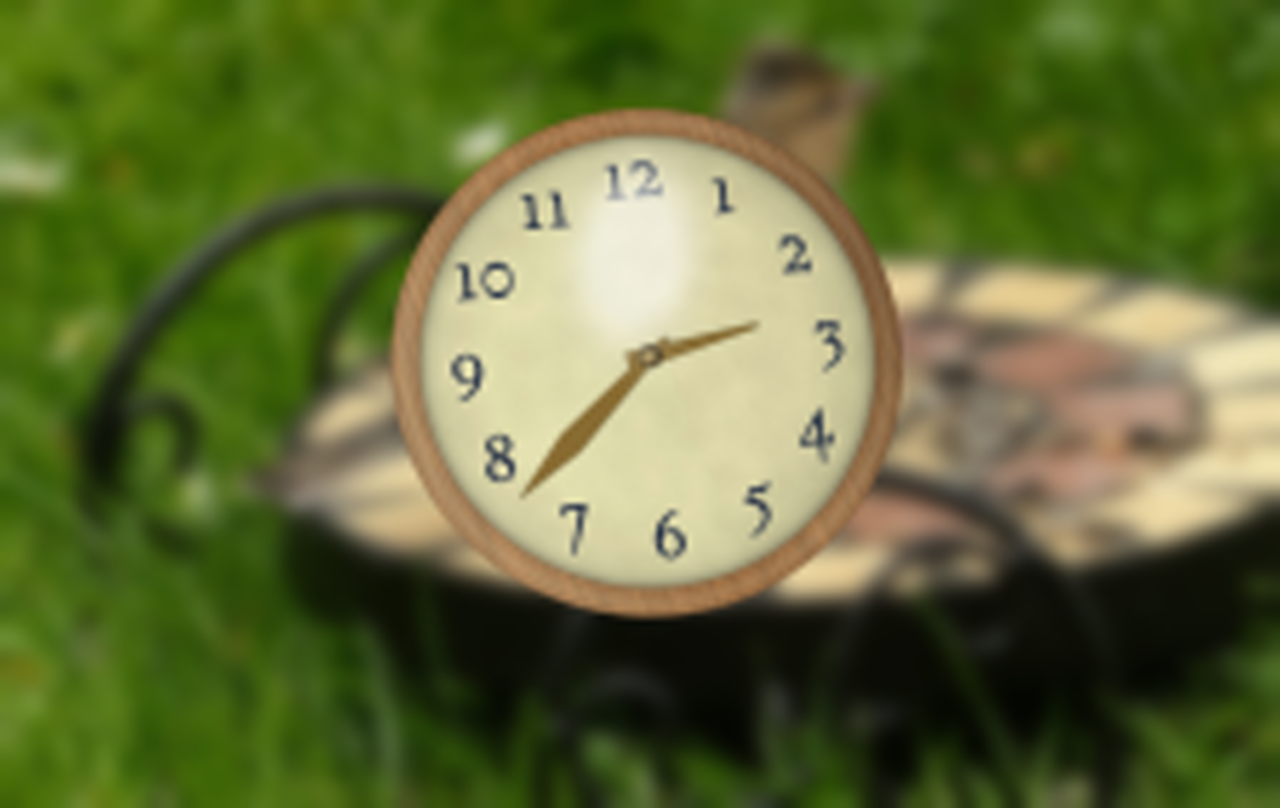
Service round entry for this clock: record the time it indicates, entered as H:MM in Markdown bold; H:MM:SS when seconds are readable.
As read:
**2:38**
